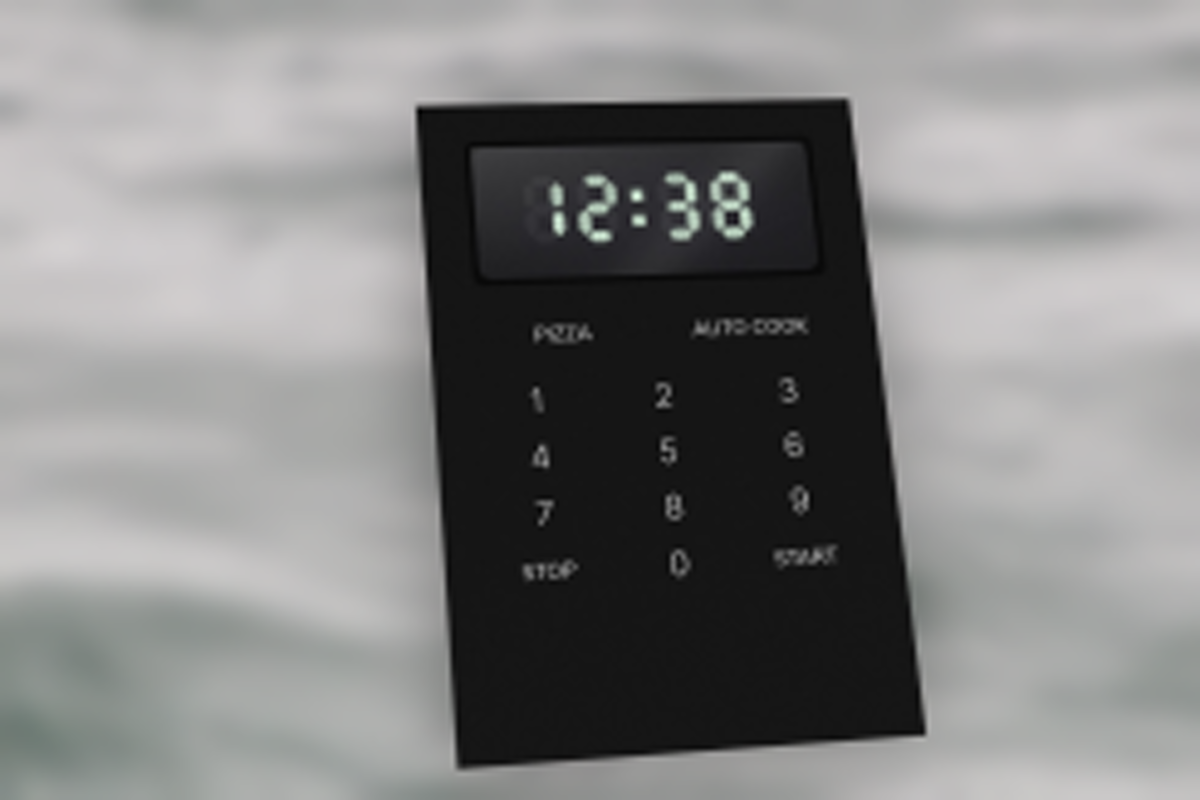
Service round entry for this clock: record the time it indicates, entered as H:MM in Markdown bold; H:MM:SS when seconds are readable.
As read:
**12:38**
